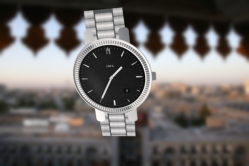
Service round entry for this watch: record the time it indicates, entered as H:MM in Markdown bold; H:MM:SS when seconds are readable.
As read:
**1:35**
